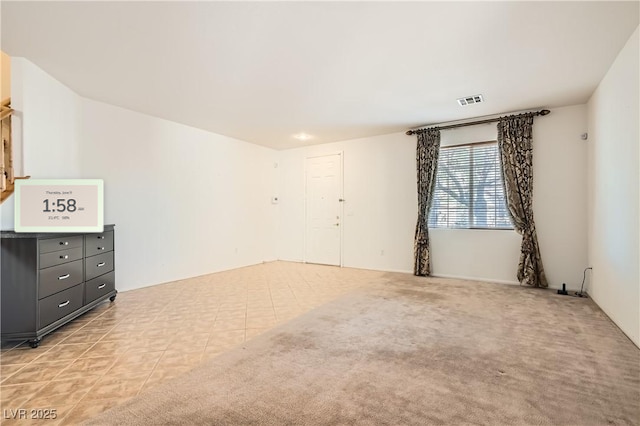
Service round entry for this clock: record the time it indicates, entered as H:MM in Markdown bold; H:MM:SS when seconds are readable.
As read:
**1:58**
